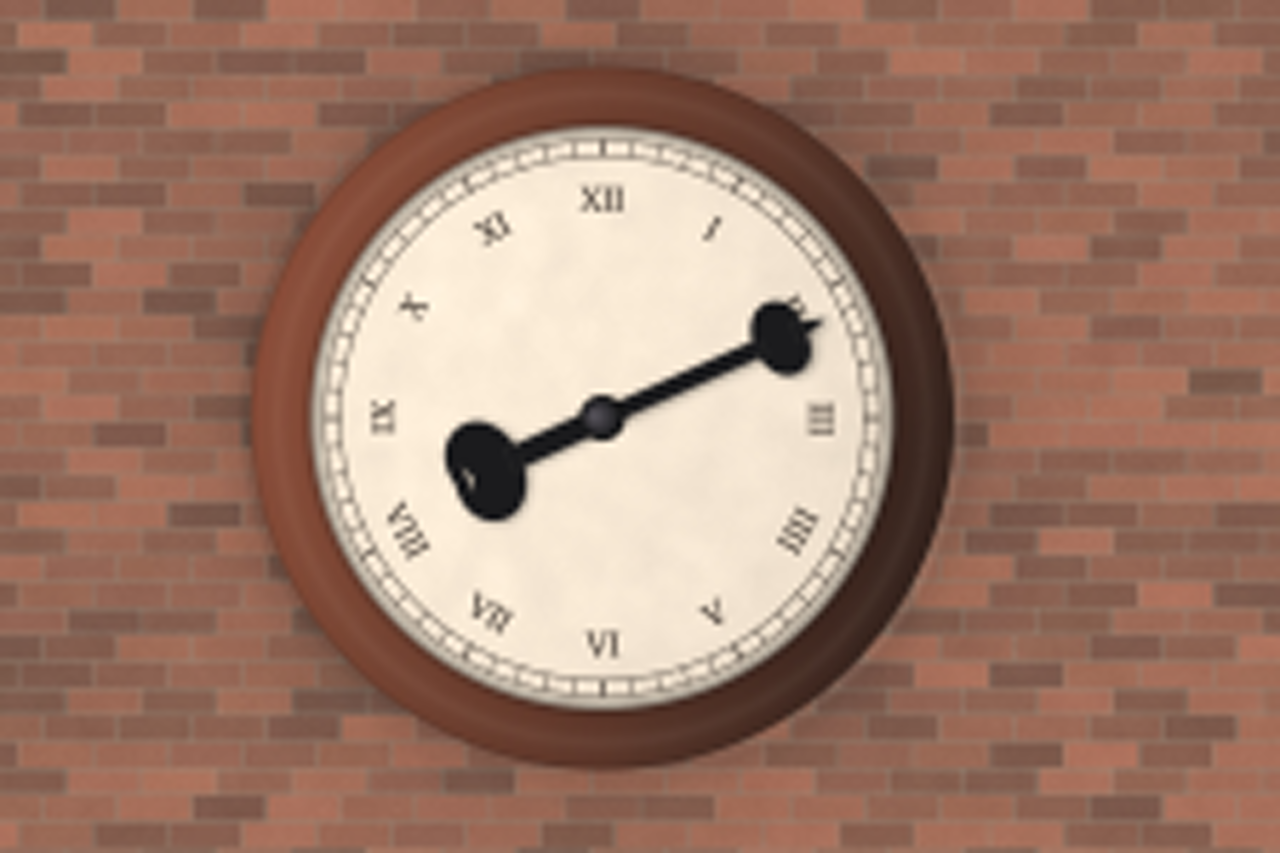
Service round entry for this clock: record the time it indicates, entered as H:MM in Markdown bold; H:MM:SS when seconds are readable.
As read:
**8:11**
